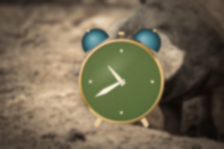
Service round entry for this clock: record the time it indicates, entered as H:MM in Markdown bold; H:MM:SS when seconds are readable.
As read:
**10:40**
